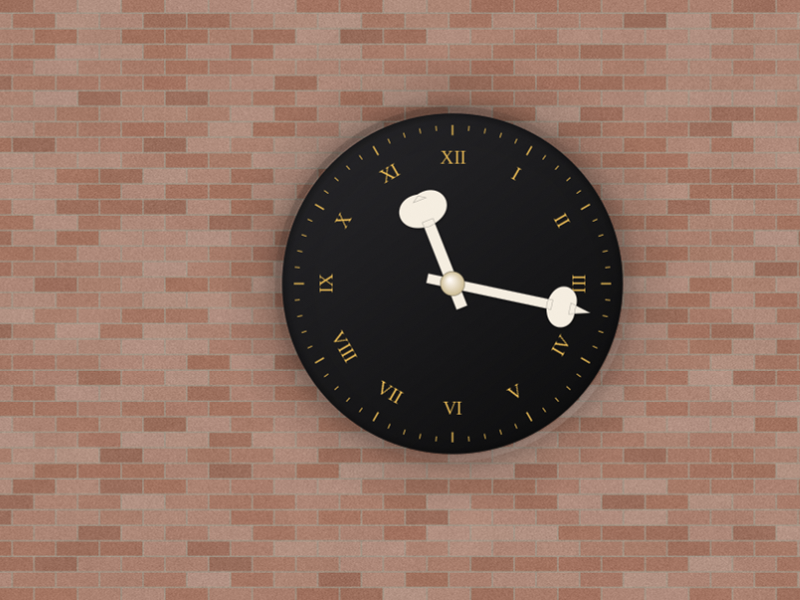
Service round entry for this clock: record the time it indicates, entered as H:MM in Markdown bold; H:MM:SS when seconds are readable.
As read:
**11:17**
